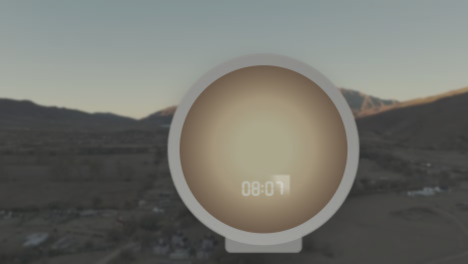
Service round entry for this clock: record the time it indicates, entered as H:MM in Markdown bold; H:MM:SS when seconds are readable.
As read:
**8:07**
